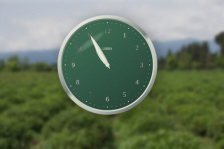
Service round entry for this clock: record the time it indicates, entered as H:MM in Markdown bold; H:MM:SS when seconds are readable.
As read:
**10:55**
